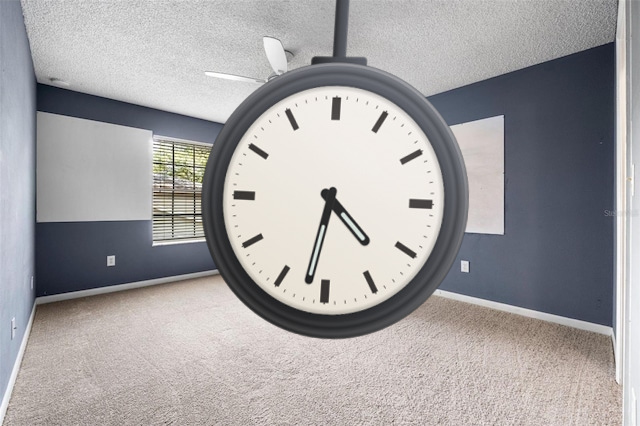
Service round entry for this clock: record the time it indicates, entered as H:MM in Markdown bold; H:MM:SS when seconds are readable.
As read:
**4:32**
